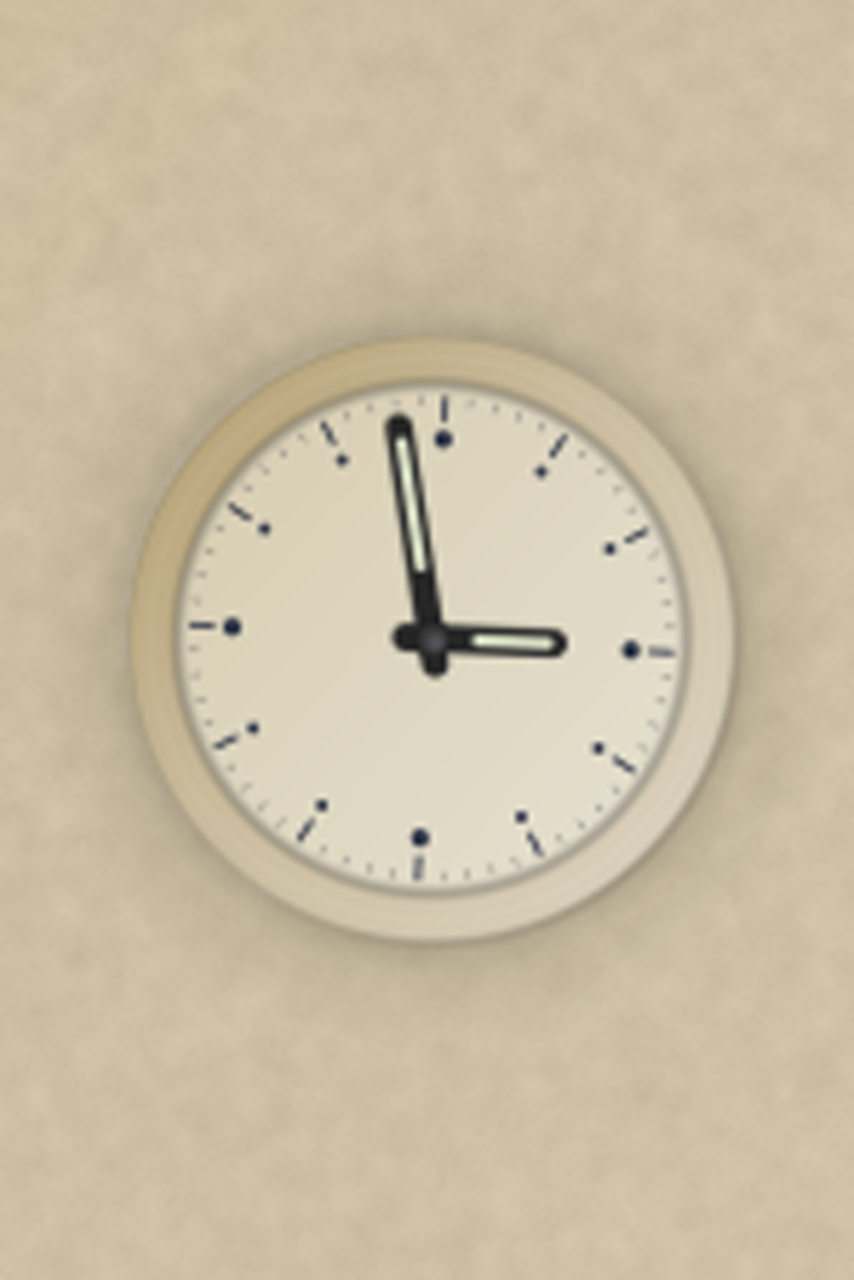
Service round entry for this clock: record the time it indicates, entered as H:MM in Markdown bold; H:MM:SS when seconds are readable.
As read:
**2:58**
